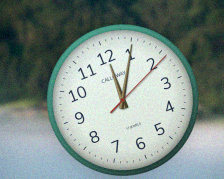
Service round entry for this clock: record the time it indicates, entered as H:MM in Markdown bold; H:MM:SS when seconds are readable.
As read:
**12:05:11**
